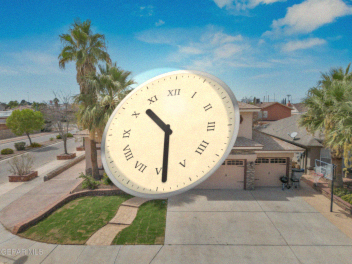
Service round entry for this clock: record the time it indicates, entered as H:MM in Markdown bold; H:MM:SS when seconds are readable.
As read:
**10:29**
